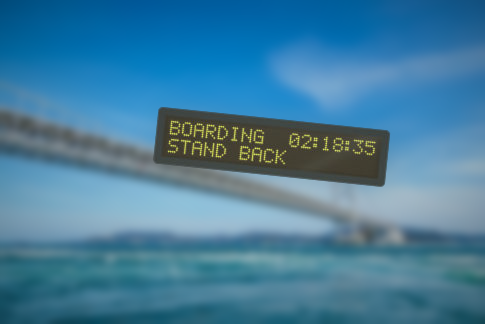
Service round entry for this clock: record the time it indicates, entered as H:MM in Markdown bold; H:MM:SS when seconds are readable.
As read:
**2:18:35**
